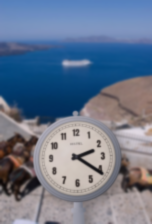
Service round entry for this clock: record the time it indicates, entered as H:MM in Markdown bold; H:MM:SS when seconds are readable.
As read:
**2:21**
